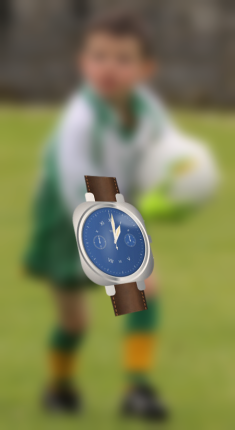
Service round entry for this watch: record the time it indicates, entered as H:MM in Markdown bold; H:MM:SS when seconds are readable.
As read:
**1:01**
